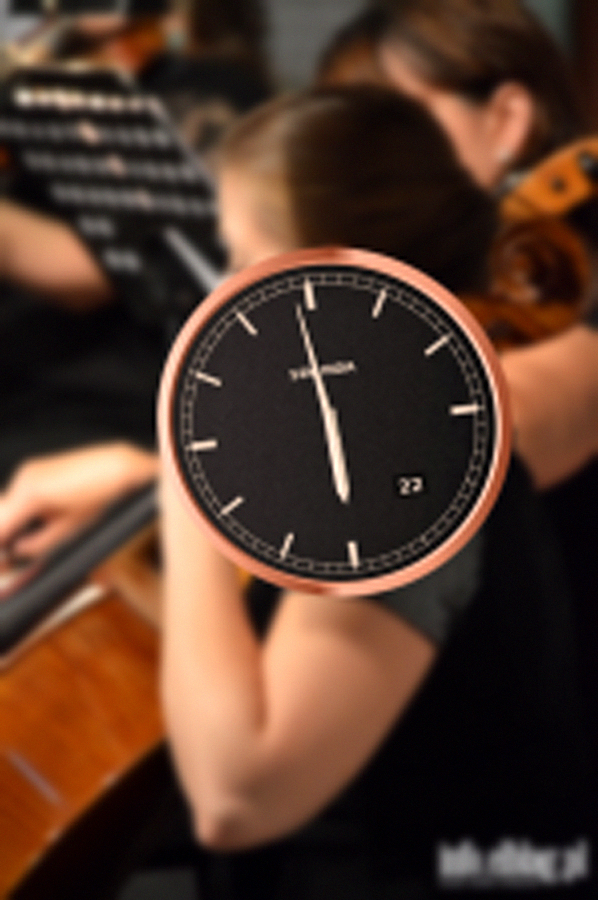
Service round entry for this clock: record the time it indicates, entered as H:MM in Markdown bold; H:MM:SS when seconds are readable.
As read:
**5:59**
